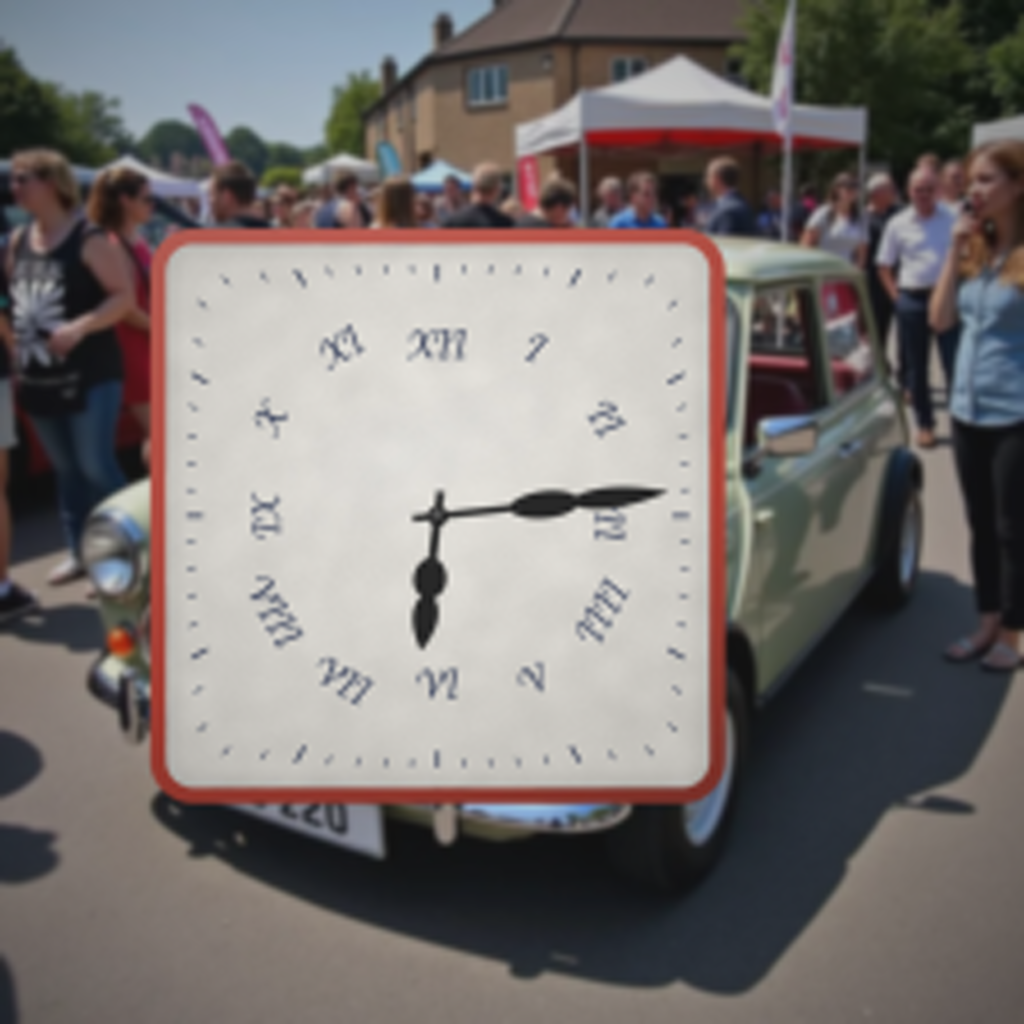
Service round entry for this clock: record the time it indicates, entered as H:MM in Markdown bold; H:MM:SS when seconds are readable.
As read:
**6:14**
